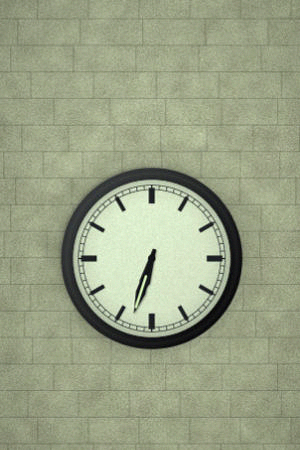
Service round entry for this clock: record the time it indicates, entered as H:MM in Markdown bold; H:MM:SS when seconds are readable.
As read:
**6:33**
